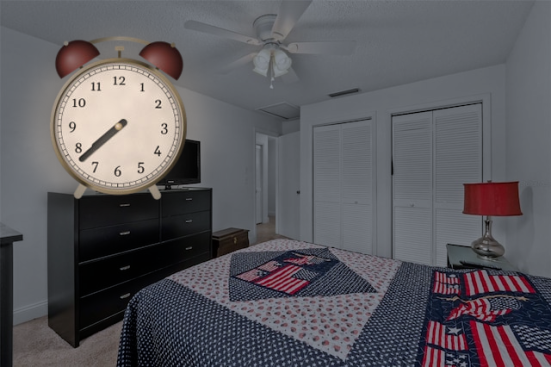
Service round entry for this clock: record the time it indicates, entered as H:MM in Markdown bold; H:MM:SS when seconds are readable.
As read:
**7:38**
